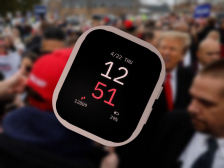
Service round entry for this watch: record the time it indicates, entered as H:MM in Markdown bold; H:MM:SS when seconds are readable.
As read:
**12:51**
